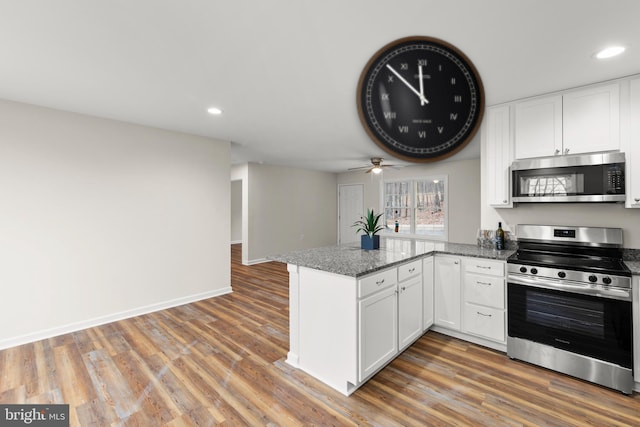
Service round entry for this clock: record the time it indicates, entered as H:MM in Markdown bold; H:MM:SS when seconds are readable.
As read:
**11:52**
